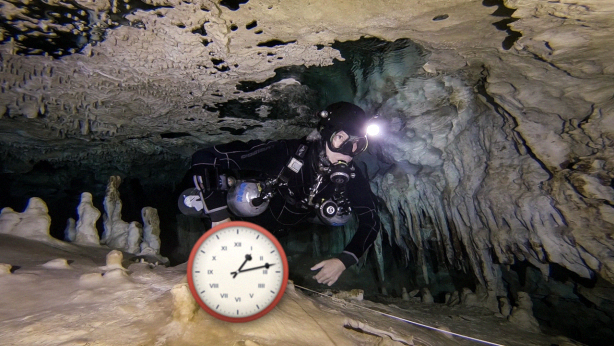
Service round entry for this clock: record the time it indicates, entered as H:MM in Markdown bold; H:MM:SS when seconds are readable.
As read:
**1:13**
